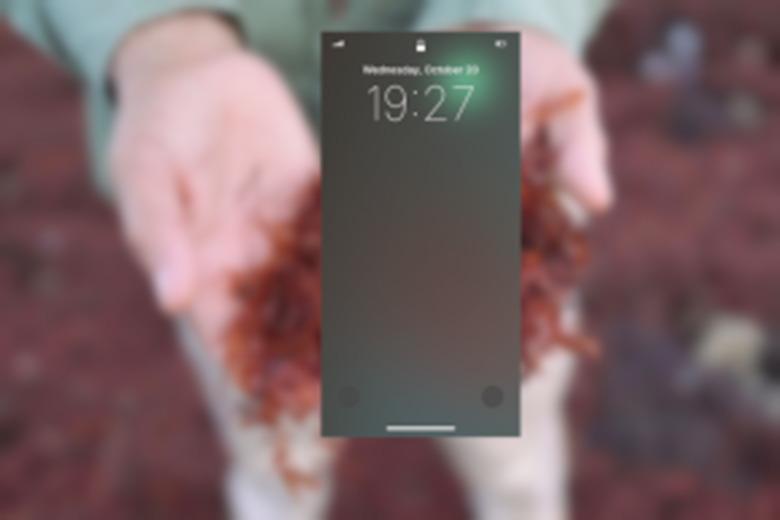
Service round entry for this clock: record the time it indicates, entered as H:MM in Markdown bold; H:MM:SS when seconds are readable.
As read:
**19:27**
